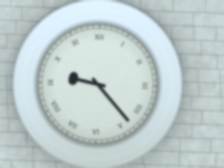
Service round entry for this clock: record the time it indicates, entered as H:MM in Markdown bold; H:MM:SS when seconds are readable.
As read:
**9:23**
